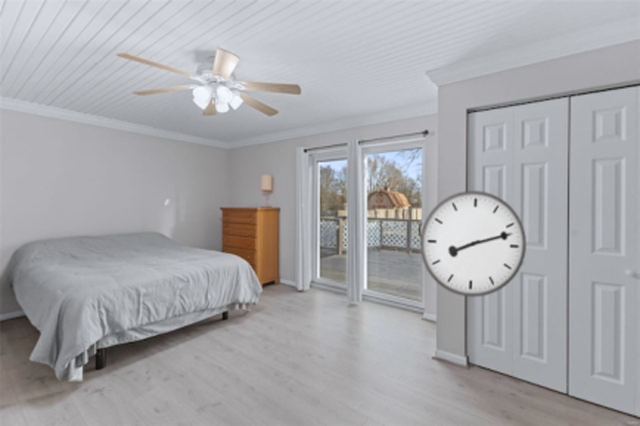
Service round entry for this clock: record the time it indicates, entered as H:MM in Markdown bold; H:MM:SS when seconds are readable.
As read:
**8:12**
